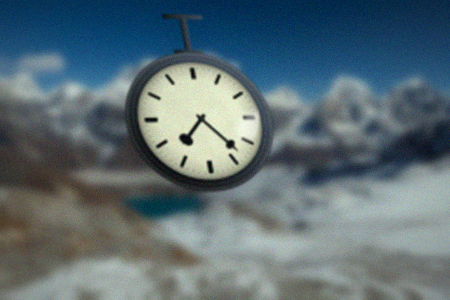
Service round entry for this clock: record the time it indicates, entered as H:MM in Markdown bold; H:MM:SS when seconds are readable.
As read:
**7:23**
